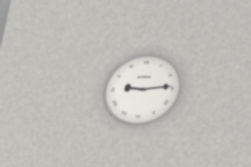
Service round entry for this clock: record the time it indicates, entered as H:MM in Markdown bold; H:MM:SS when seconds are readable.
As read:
**9:14**
